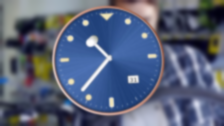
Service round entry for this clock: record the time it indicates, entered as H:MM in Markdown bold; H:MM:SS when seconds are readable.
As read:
**10:37**
